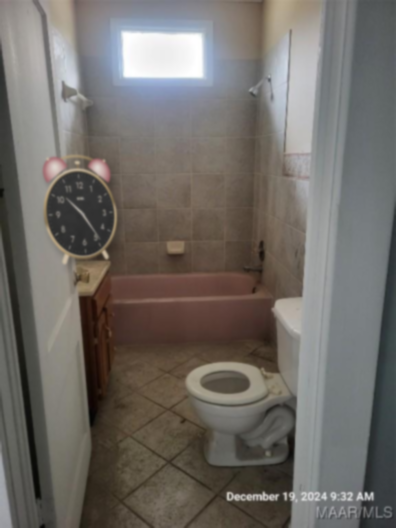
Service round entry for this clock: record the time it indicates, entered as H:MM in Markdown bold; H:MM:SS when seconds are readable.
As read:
**10:24**
